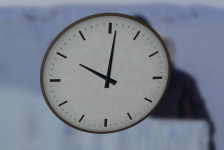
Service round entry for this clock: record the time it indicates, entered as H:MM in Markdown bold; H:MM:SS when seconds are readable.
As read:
**10:01**
